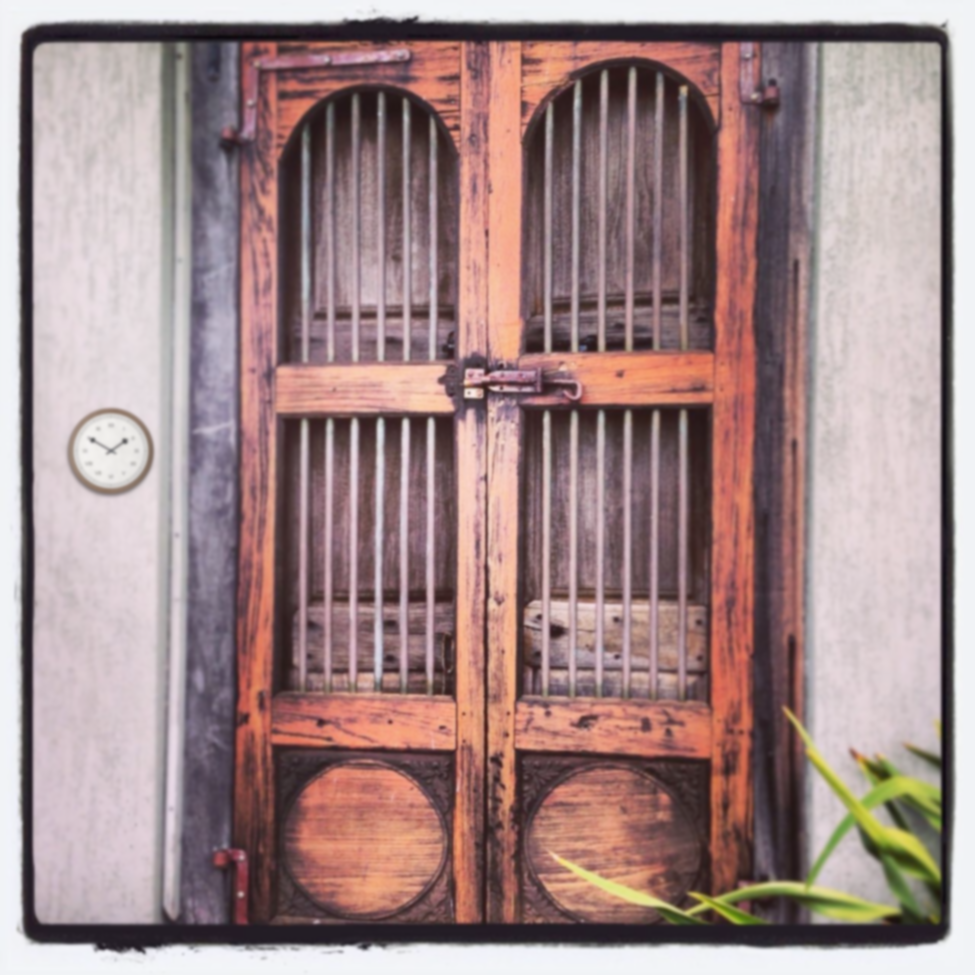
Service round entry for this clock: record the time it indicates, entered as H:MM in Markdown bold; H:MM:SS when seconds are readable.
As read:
**1:50**
